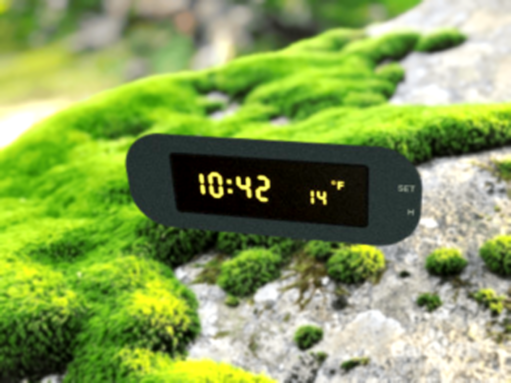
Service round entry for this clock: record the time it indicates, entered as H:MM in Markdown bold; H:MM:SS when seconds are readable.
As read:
**10:42**
